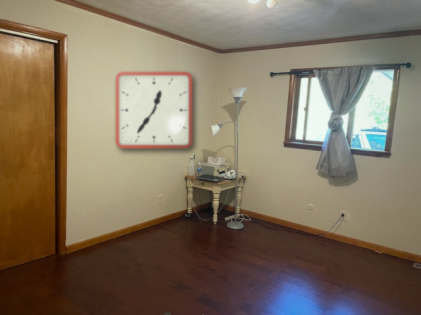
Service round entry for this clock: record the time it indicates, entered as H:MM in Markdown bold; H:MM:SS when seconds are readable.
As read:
**12:36**
